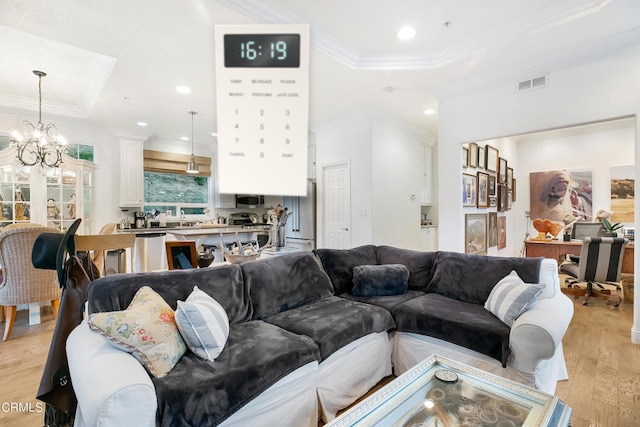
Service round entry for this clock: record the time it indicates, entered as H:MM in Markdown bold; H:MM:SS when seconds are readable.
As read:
**16:19**
